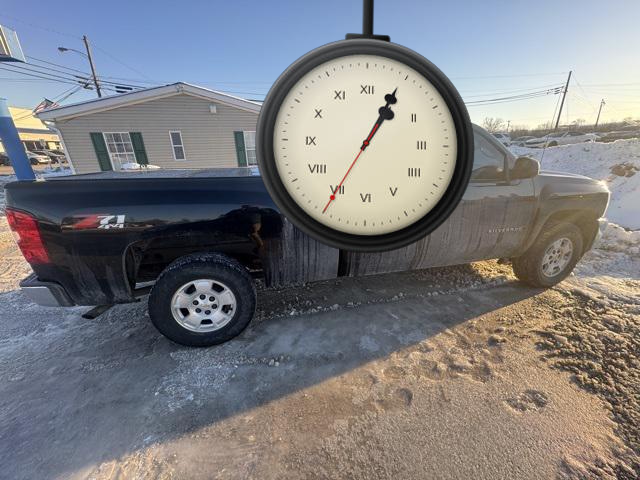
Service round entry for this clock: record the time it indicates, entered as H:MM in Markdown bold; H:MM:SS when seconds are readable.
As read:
**1:04:35**
